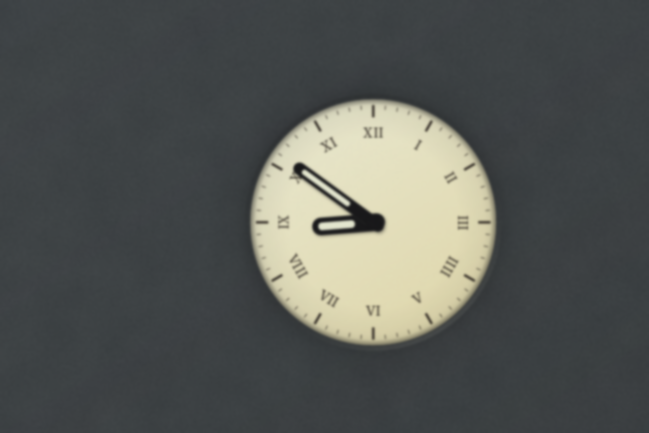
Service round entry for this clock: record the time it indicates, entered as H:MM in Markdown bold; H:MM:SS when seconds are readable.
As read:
**8:51**
